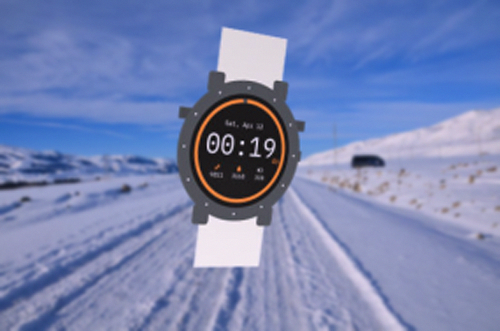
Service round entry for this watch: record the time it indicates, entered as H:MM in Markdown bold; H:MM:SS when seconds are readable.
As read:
**0:19**
